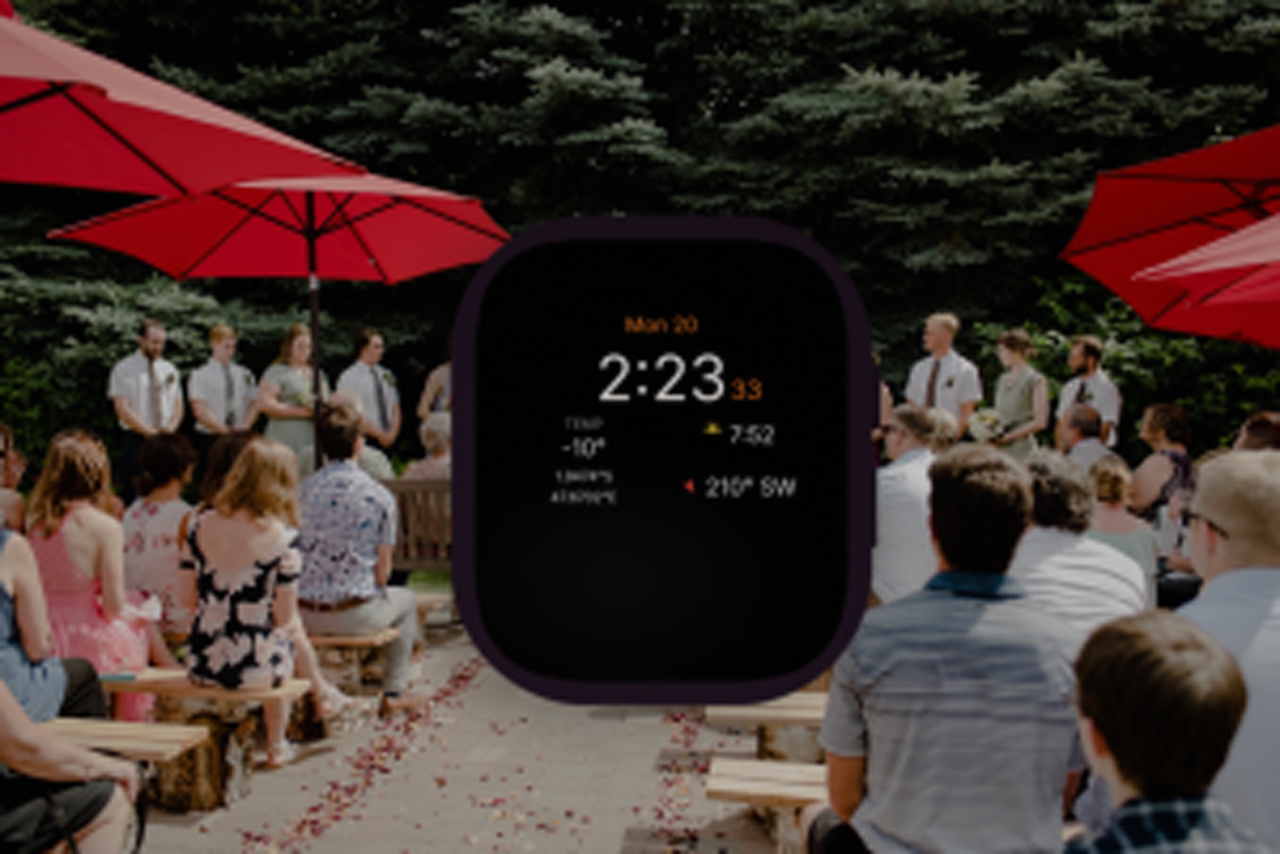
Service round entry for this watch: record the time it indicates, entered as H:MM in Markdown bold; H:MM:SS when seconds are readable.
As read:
**2:23**
